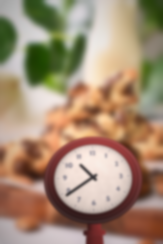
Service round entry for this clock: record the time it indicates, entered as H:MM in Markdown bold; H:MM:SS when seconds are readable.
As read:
**10:39**
